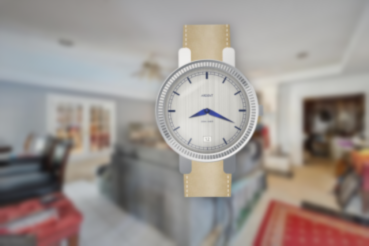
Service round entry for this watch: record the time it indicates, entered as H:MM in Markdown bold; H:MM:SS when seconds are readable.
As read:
**8:19**
